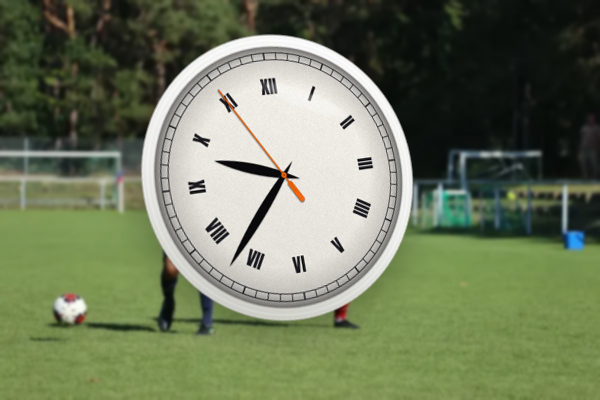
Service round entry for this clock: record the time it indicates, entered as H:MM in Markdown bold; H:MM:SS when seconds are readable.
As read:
**9:36:55**
